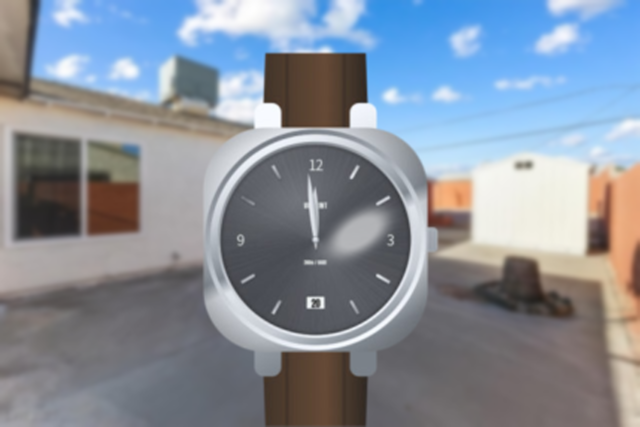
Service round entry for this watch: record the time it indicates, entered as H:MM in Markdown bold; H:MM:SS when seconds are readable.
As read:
**11:59**
